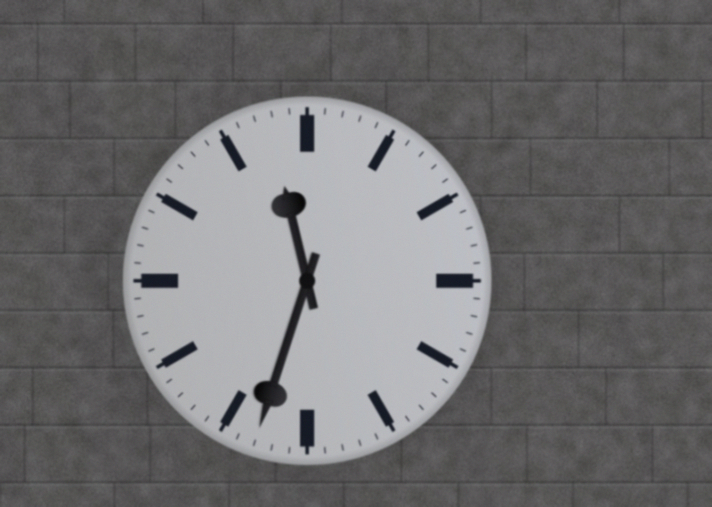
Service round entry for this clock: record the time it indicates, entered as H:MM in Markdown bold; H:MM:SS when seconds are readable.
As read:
**11:33**
